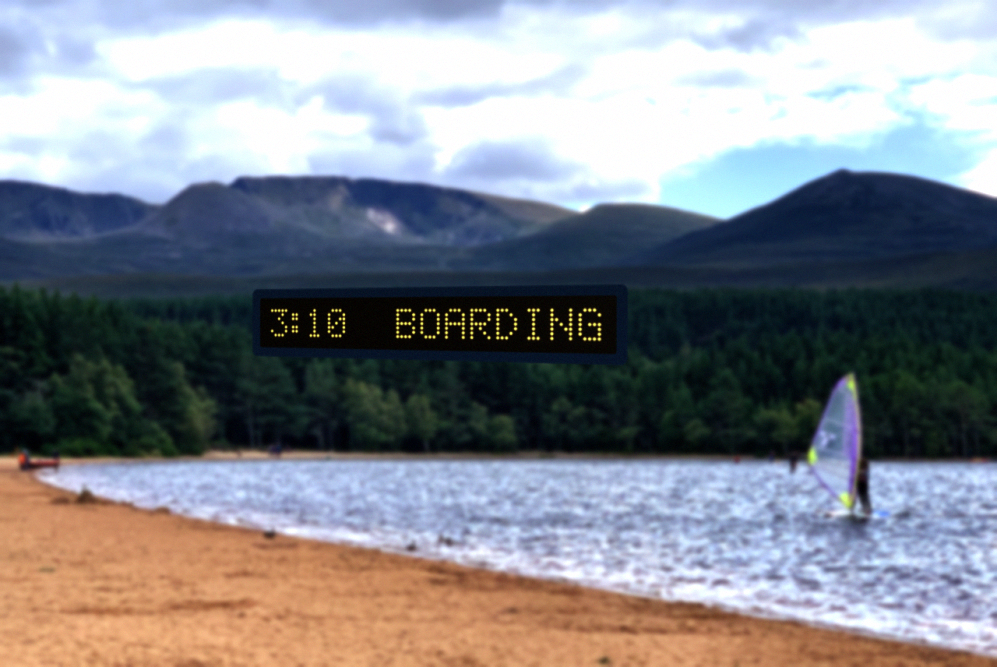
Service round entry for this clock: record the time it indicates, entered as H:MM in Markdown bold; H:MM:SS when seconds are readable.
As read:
**3:10**
